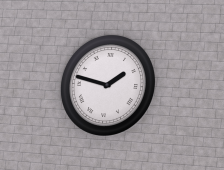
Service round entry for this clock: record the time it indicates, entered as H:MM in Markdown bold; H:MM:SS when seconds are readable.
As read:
**1:47**
